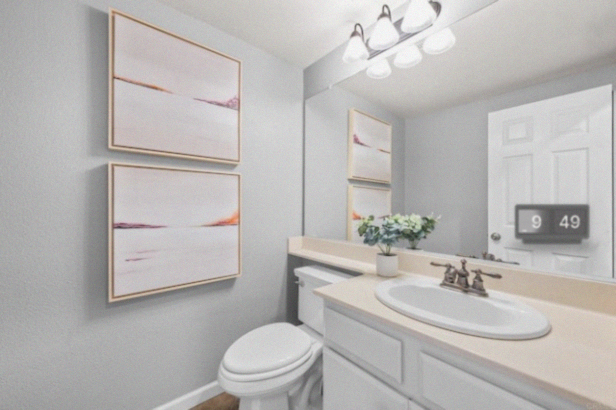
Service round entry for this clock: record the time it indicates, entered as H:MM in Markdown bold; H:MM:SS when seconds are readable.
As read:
**9:49**
